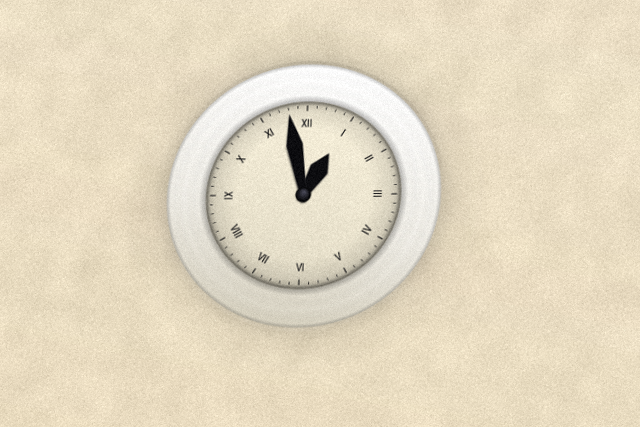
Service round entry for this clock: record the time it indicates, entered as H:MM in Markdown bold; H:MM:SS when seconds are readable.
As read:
**12:58**
